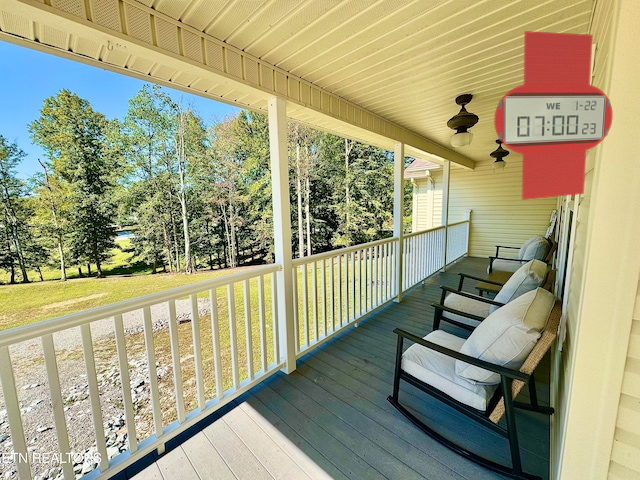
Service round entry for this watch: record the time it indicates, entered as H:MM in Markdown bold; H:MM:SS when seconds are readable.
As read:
**7:00:23**
